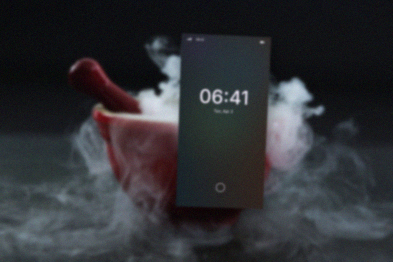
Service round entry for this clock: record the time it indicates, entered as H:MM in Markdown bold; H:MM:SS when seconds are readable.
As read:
**6:41**
